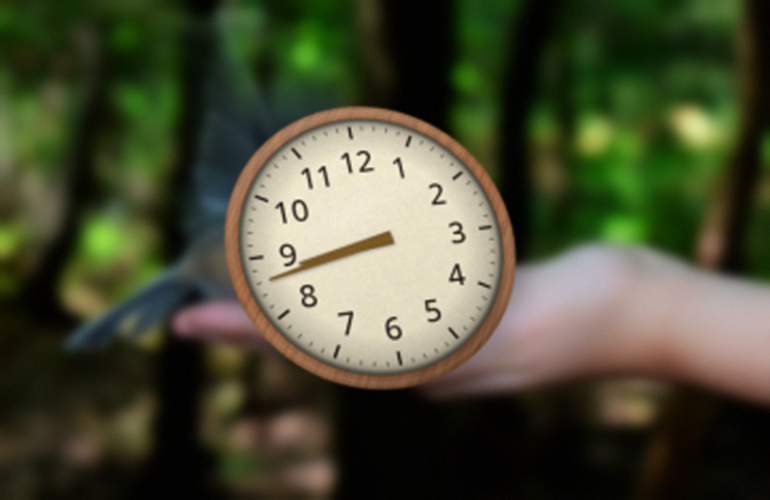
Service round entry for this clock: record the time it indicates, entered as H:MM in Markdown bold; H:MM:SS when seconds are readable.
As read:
**8:43**
